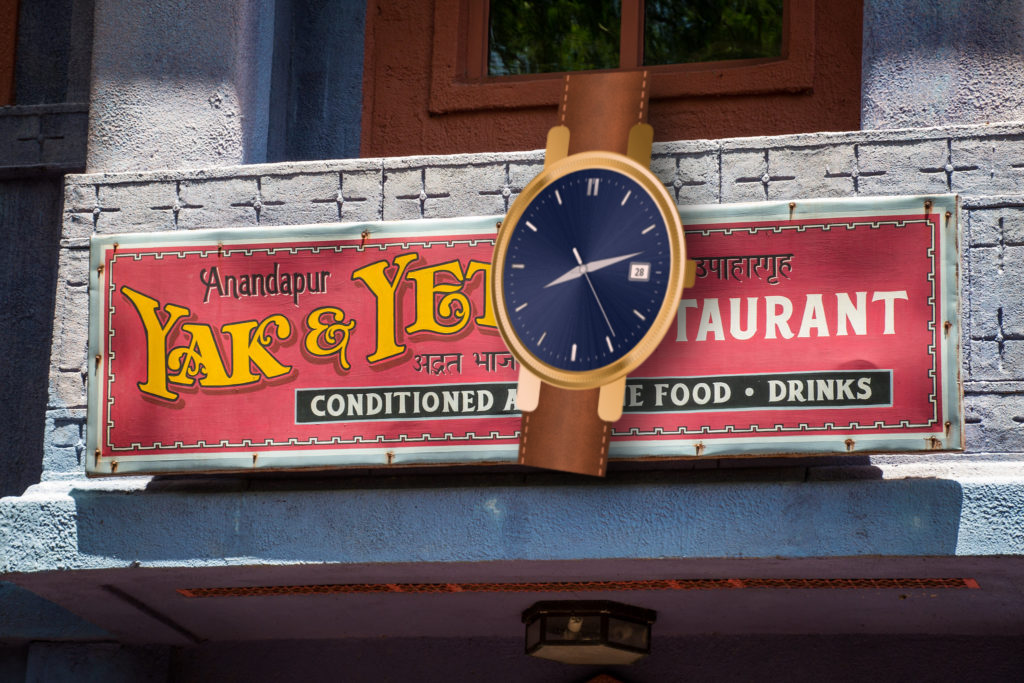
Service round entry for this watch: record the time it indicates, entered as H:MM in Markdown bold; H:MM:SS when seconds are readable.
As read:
**8:12:24**
